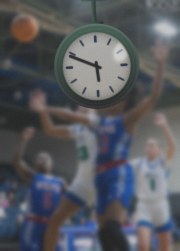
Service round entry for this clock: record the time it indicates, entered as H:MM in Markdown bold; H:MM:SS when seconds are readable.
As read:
**5:49**
